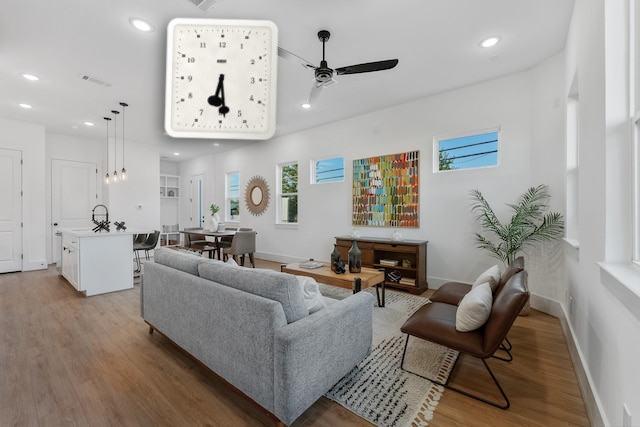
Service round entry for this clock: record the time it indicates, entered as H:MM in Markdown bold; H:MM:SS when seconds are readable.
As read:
**6:29**
